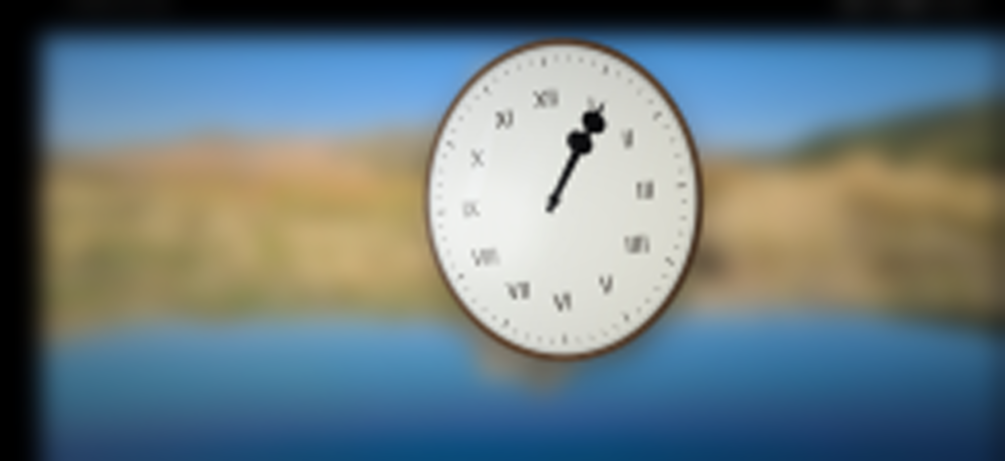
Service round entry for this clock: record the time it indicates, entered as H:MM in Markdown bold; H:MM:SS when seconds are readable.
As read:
**1:06**
